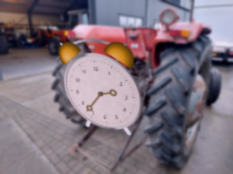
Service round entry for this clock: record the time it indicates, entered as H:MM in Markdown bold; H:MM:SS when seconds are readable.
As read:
**2:37**
